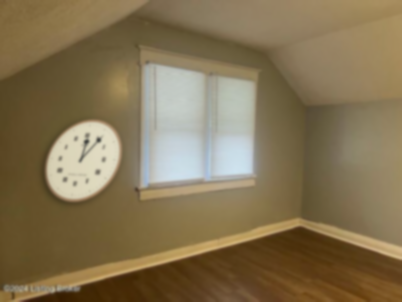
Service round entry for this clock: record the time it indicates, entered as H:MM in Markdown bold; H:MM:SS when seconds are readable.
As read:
**12:06**
